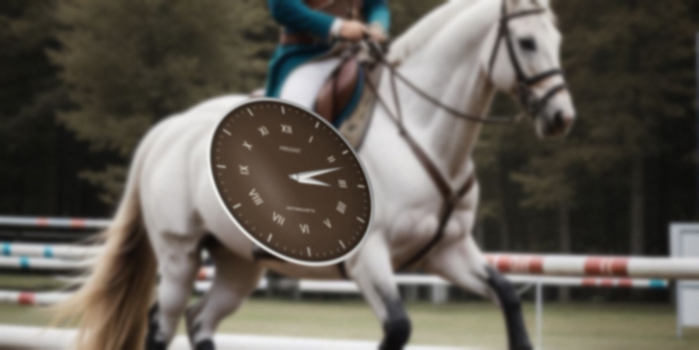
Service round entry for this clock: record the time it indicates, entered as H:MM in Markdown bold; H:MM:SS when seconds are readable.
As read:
**3:12**
